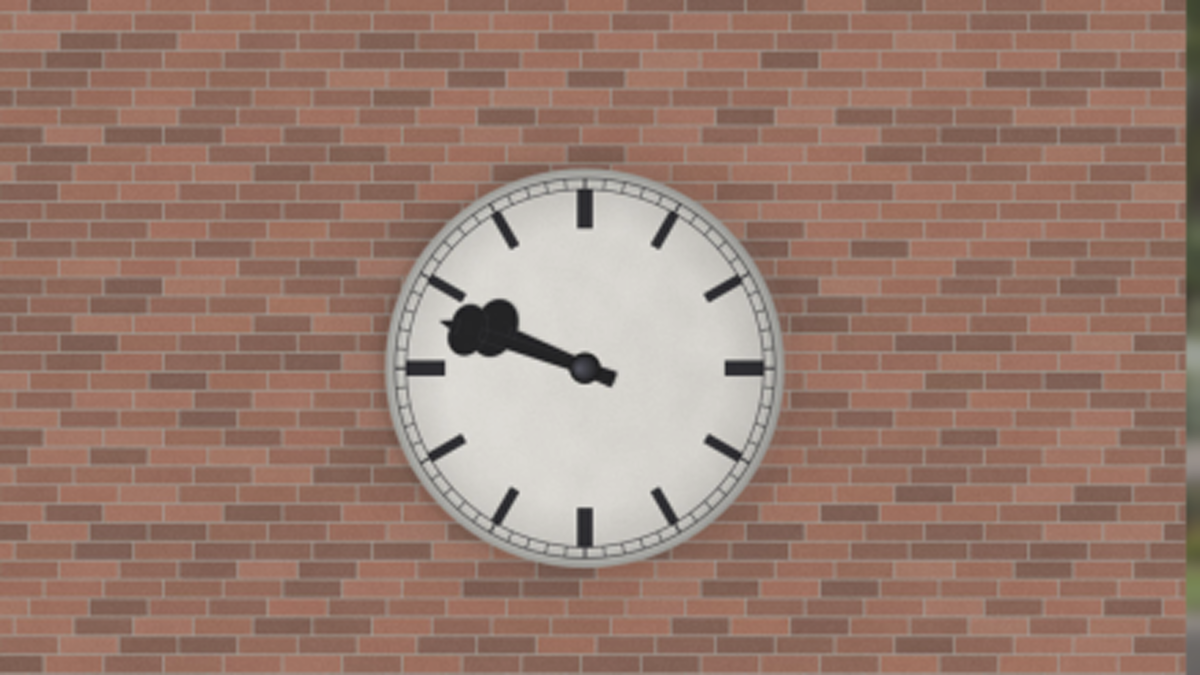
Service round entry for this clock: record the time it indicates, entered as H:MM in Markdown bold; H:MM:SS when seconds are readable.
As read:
**9:48**
